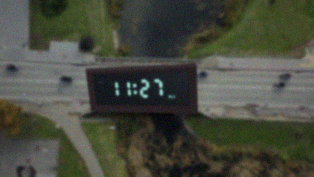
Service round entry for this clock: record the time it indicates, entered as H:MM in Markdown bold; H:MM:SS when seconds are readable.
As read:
**11:27**
